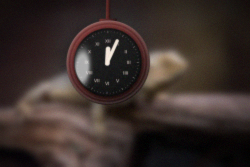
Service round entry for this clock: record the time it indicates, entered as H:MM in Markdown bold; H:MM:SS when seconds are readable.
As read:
**12:04**
